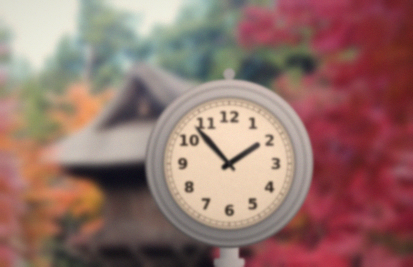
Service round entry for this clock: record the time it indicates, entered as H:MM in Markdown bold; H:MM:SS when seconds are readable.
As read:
**1:53**
